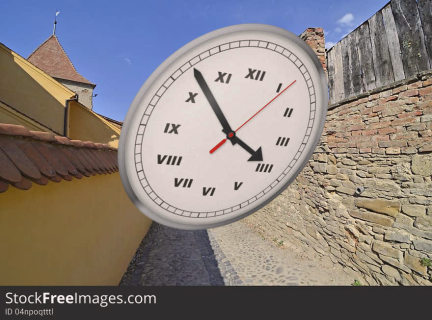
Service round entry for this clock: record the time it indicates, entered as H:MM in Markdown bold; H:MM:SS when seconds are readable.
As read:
**3:52:06**
